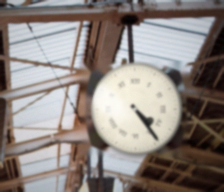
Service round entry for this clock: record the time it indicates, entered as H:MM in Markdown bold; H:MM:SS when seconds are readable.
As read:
**4:24**
